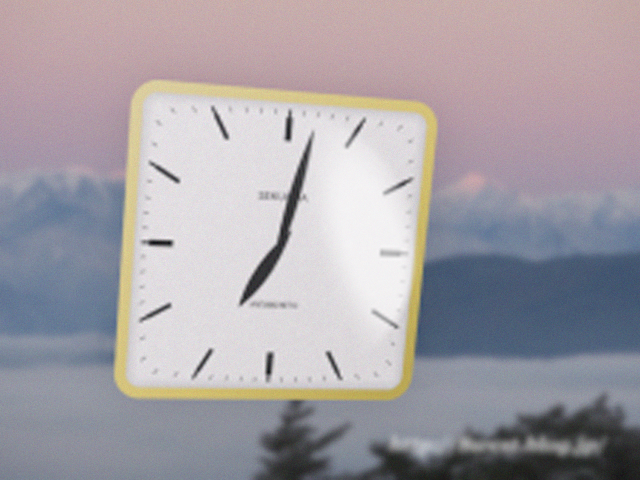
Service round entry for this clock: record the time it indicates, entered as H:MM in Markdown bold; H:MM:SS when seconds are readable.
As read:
**7:02**
